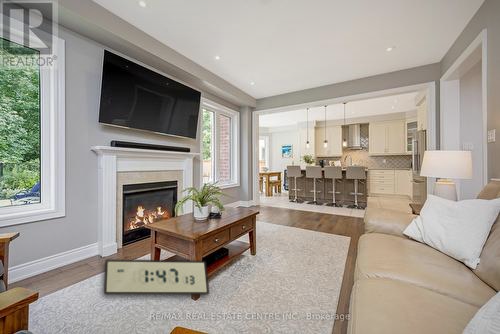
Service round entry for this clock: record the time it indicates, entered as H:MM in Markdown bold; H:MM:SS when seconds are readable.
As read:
**1:47**
